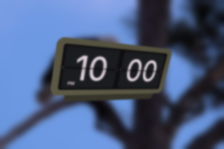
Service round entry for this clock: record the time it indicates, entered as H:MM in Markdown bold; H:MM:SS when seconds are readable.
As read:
**10:00**
